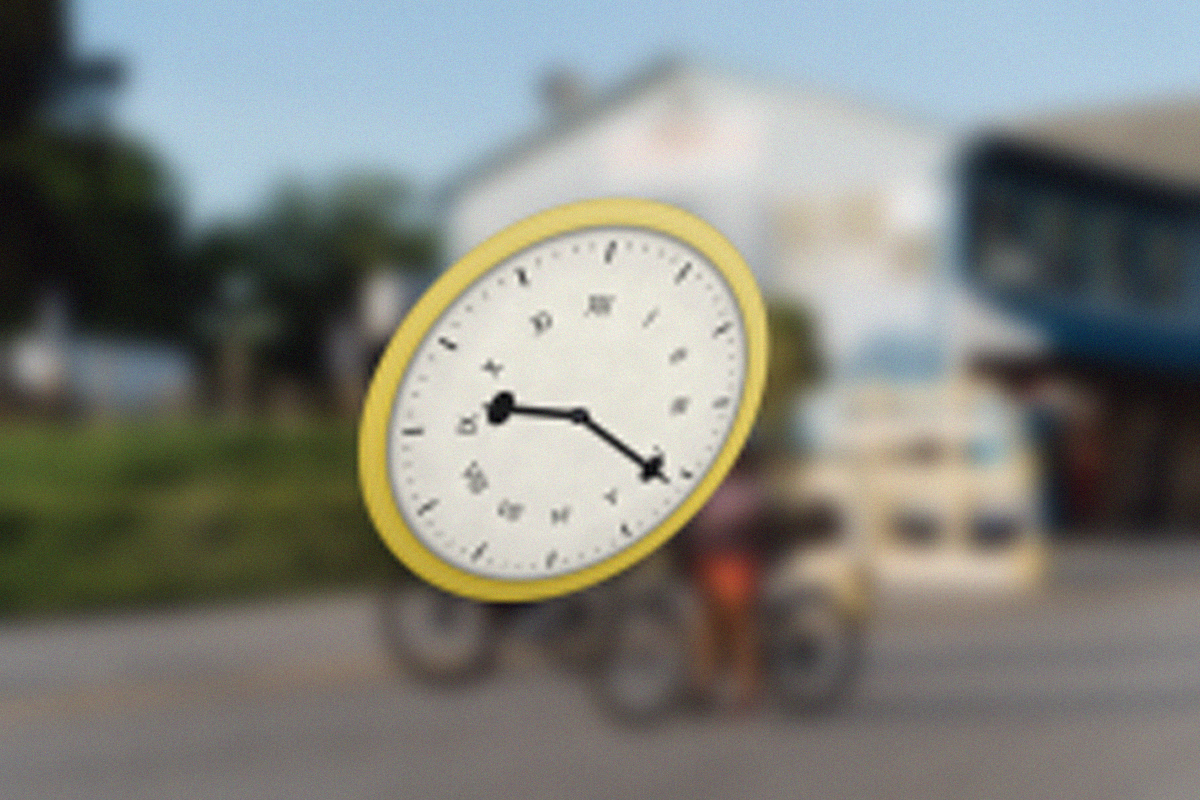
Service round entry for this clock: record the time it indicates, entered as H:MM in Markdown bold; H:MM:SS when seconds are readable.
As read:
**9:21**
